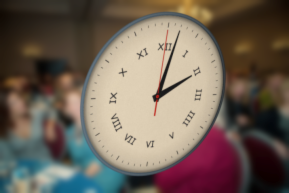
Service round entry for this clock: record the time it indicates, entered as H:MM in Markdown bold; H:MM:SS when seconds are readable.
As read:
**2:02:00**
